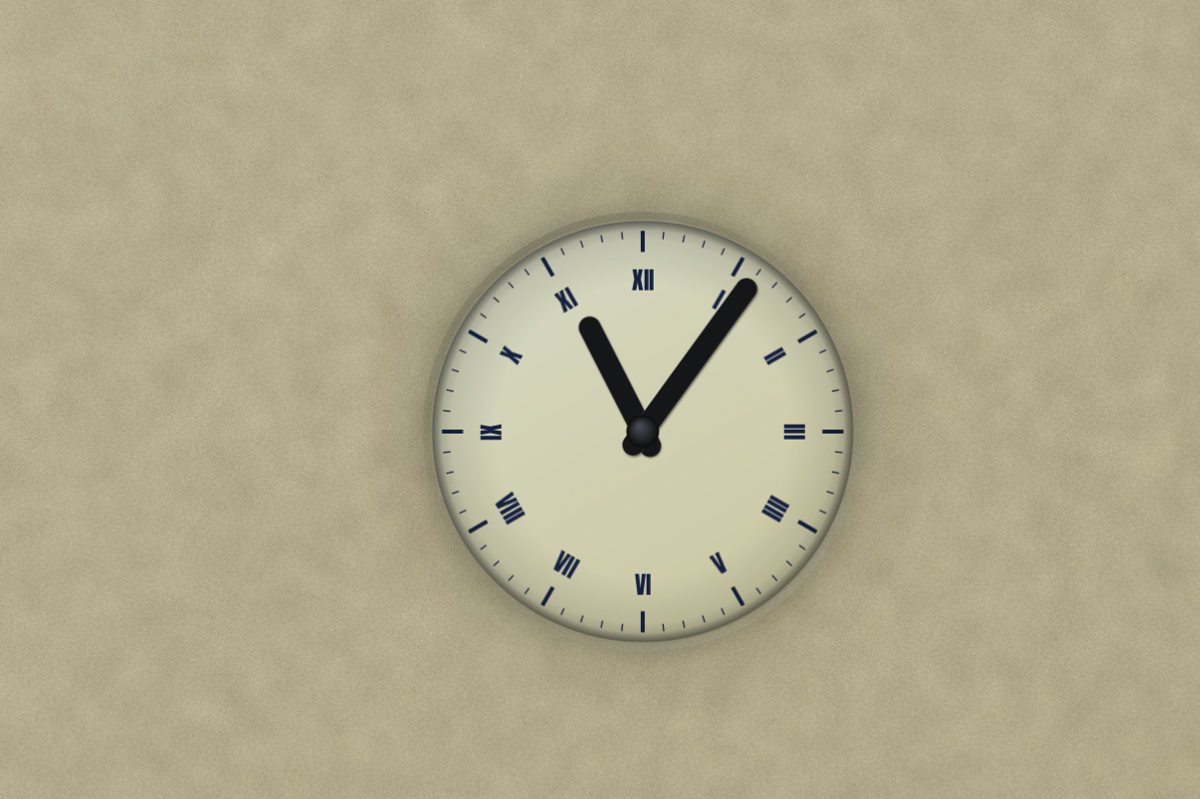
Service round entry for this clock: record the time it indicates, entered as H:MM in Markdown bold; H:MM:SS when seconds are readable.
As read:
**11:06**
